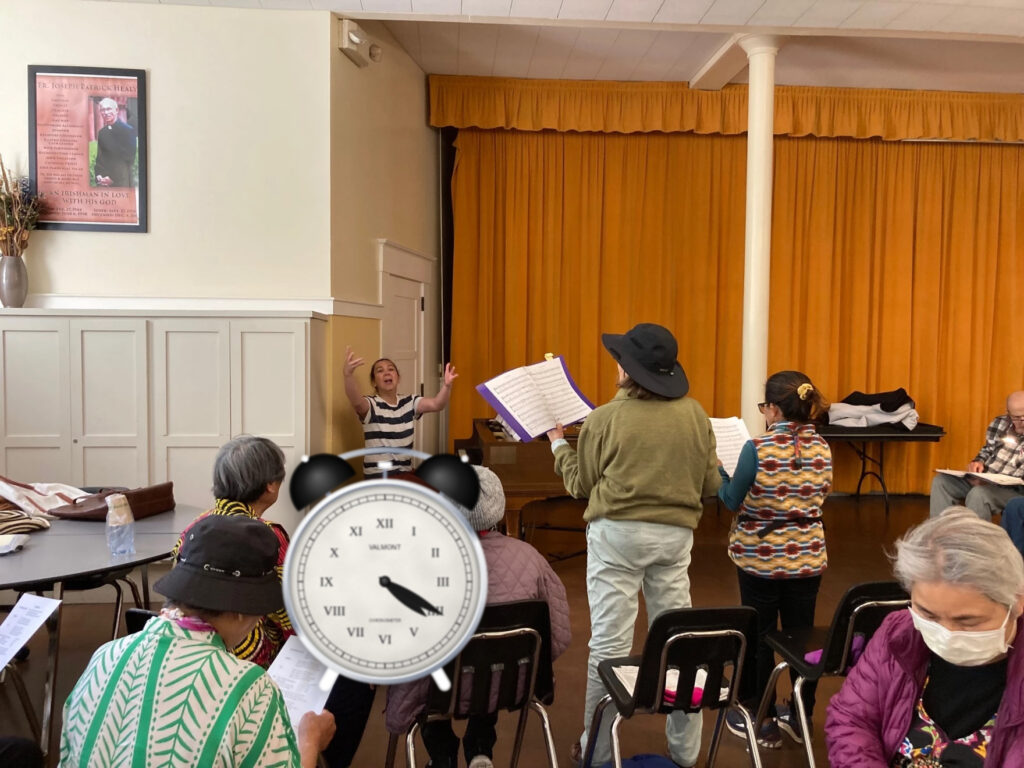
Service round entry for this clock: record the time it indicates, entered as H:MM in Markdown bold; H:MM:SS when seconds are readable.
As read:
**4:20**
